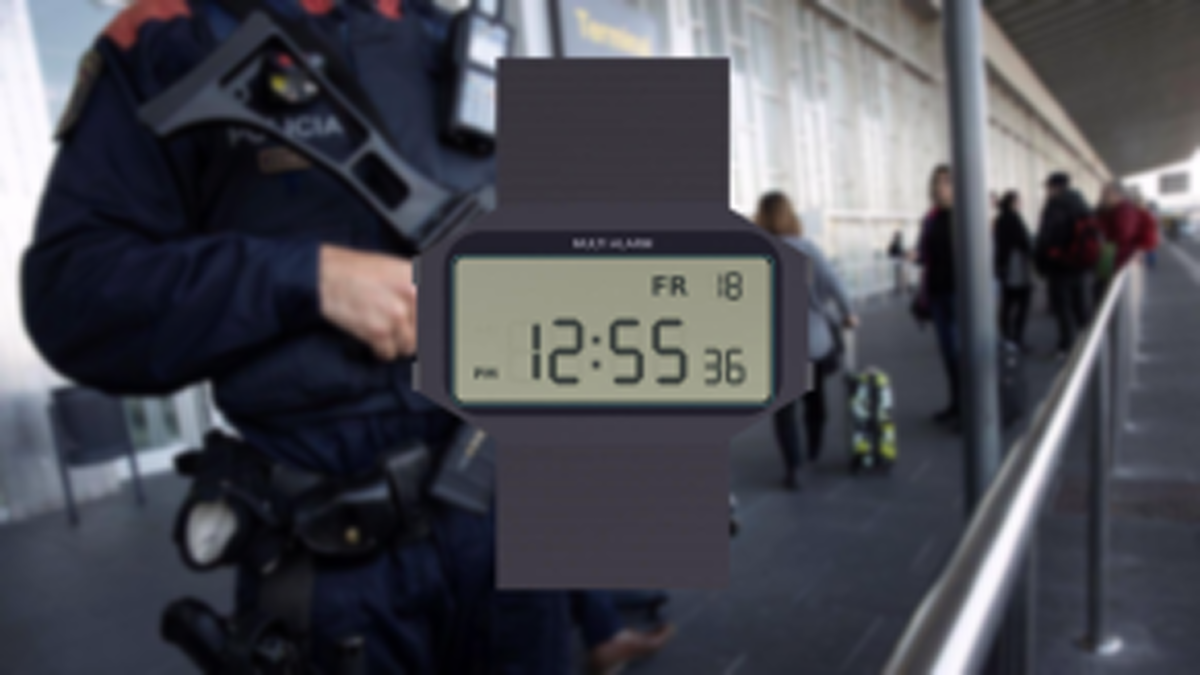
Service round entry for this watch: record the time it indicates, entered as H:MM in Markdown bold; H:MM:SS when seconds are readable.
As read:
**12:55:36**
